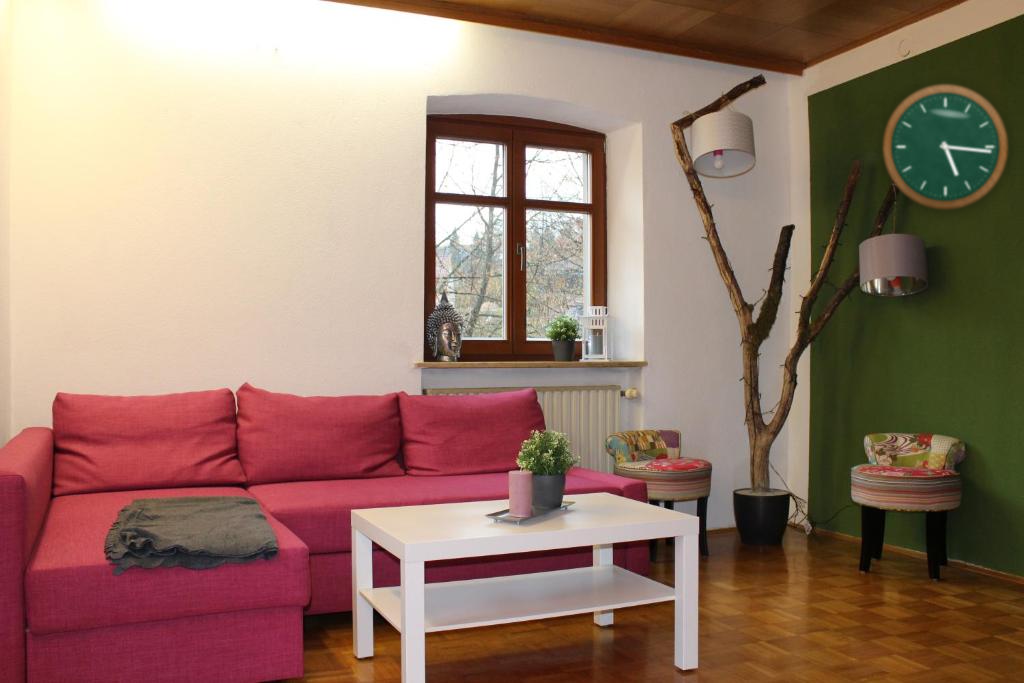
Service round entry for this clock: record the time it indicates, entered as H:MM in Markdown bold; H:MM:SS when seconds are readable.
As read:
**5:16**
